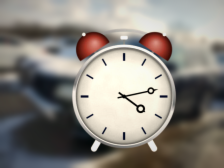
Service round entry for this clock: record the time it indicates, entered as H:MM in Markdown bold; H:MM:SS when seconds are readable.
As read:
**4:13**
